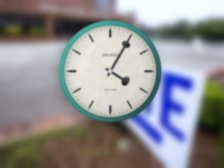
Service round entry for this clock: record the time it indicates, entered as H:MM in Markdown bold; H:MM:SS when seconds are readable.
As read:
**4:05**
